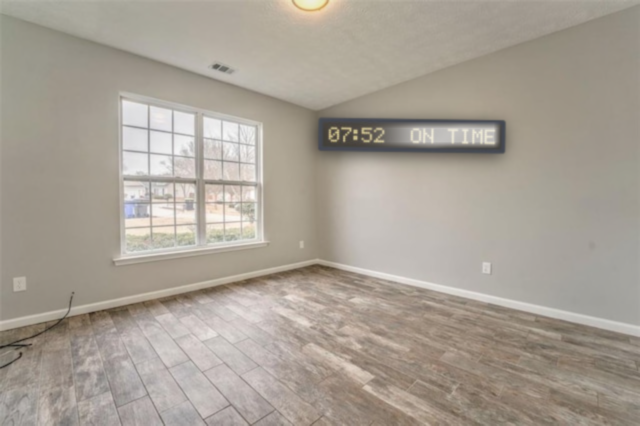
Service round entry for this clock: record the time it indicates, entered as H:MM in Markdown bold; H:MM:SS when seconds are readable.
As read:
**7:52**
